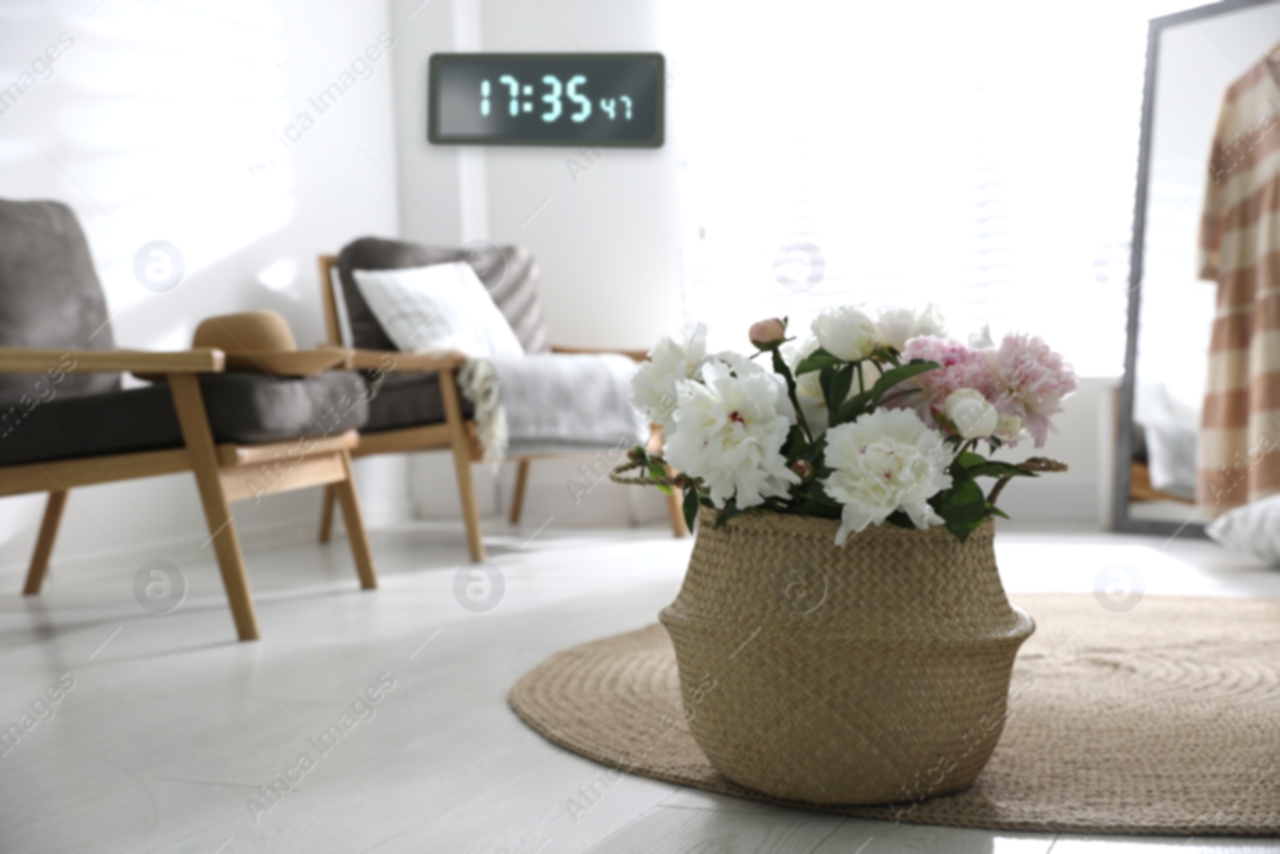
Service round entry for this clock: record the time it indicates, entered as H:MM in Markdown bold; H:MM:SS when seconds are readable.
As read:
**17:35:47**
